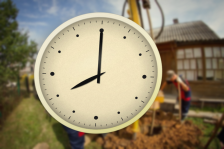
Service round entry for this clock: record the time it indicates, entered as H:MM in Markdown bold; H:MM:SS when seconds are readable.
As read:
**8:00**
